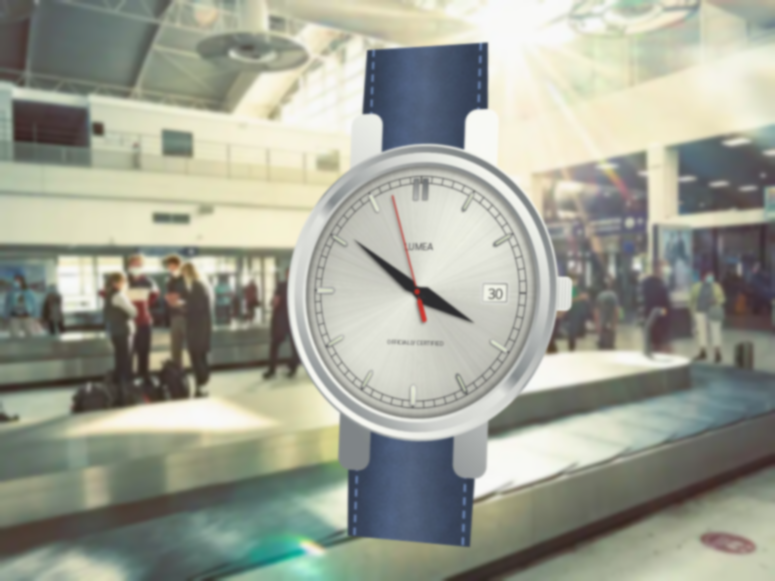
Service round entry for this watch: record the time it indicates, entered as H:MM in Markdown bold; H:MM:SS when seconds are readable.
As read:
**3:50:57**
